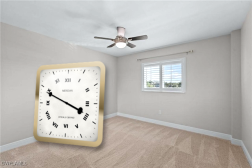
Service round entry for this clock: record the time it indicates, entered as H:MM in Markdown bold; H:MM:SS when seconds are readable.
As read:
**3:49**
